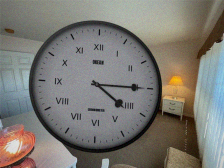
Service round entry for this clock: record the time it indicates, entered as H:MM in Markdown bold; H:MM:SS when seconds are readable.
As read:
**4:15**
